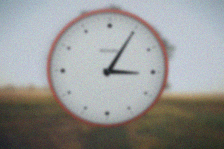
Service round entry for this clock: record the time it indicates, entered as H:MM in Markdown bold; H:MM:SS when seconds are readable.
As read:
**3:05**
